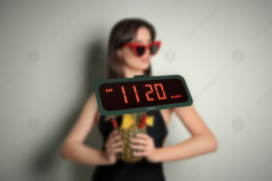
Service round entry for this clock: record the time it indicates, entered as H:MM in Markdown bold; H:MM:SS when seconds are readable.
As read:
**11:20**
